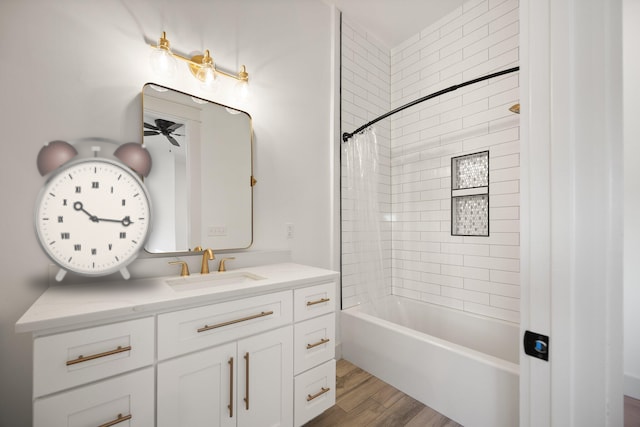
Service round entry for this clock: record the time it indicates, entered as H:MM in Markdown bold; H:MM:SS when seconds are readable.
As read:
**10:16**
